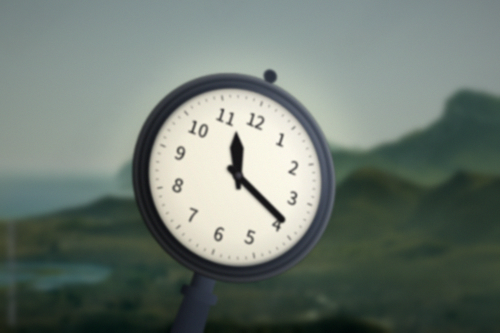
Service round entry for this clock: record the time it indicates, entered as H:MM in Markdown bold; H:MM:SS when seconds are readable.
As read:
**11:19**
